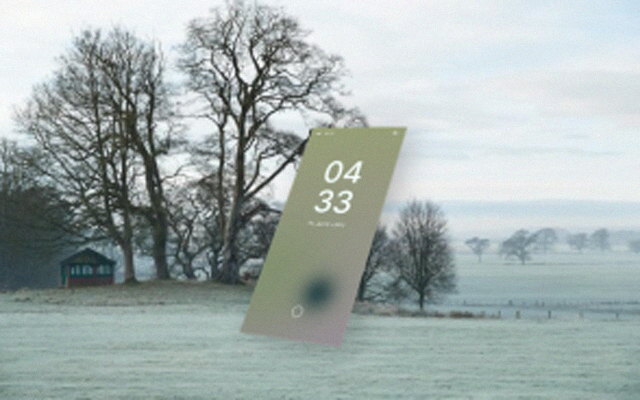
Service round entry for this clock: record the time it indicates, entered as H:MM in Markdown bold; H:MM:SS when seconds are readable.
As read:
**4:33**
